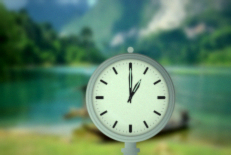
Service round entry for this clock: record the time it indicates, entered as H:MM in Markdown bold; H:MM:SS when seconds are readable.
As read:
**1:00**
